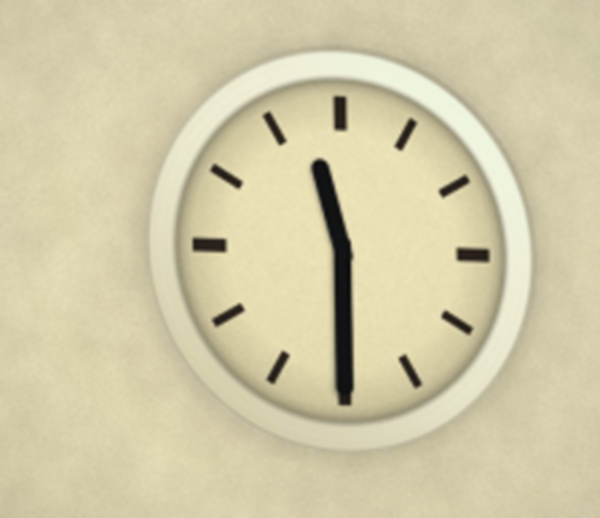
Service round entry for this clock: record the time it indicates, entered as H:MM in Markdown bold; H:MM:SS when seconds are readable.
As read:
**11:30**
